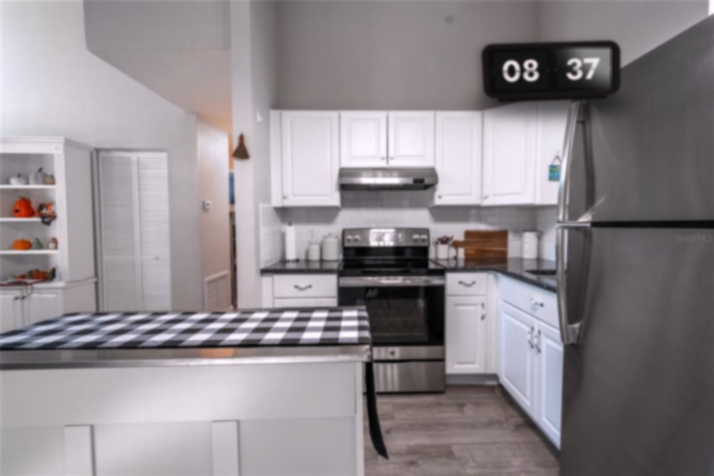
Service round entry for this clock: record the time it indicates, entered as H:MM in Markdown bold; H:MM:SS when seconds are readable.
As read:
**8:37**
